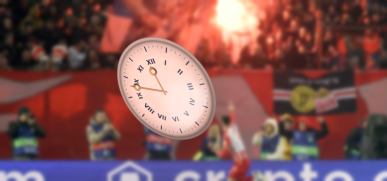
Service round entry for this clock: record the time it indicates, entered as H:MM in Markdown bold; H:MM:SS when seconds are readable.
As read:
**11:48**
